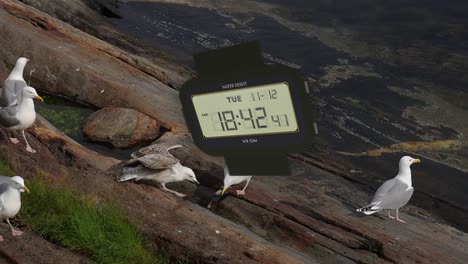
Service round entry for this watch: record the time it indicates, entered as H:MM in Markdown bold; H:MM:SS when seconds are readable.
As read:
**18:42:41**
